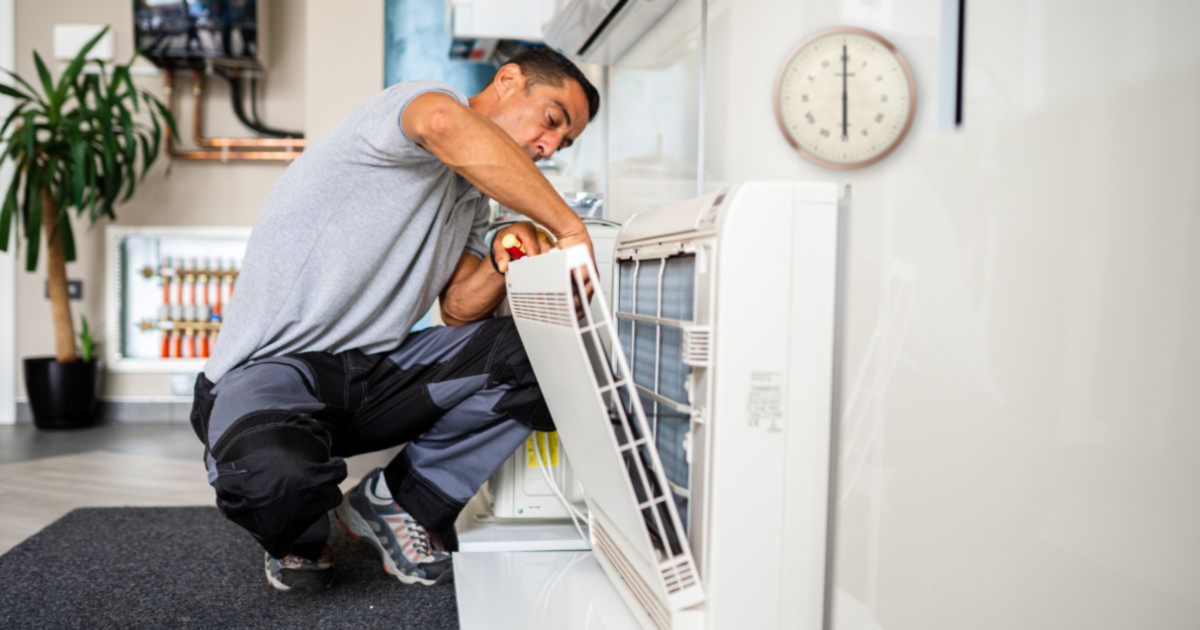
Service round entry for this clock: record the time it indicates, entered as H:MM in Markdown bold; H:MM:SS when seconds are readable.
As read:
**6:00**
